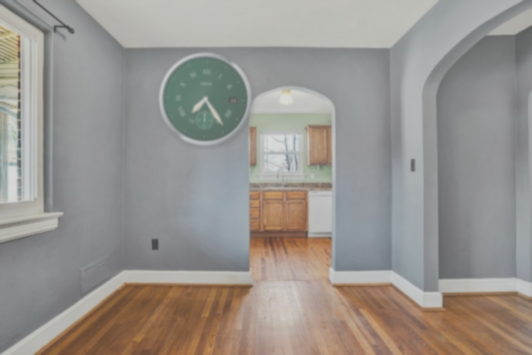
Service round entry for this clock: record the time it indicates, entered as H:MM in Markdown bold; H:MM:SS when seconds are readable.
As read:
**7:24**
